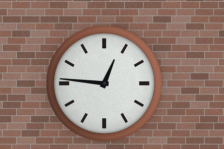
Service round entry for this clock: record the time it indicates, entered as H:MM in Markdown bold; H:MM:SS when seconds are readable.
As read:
**12:46**
